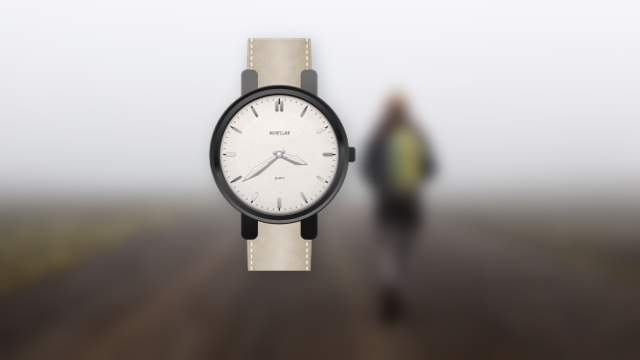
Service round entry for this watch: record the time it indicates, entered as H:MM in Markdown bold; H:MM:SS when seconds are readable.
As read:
**3:39**
